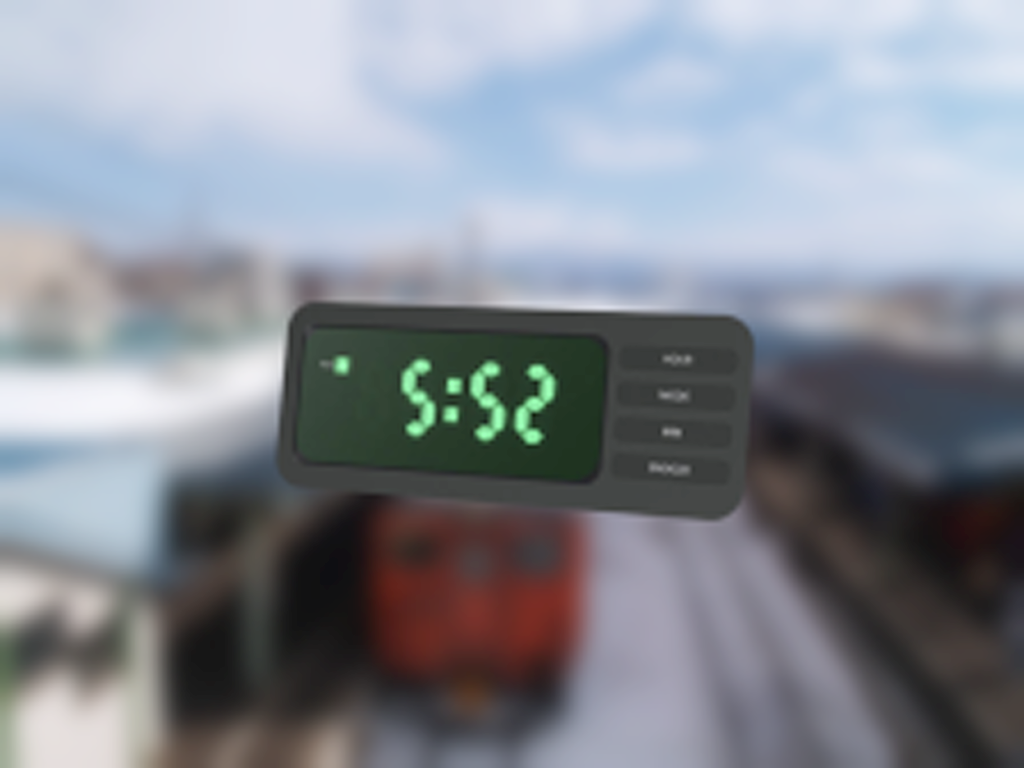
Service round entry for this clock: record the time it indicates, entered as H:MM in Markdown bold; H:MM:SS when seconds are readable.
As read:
**5:52**
